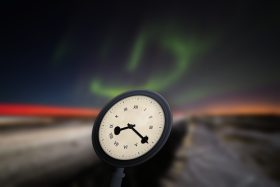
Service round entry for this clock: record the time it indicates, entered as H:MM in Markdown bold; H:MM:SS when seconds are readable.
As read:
**8:21**
